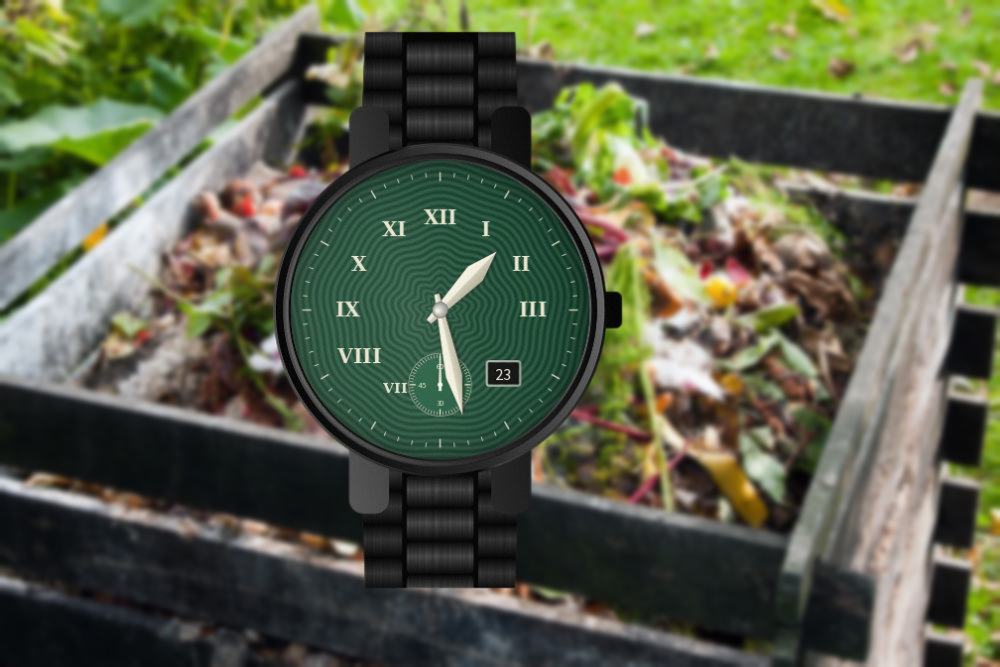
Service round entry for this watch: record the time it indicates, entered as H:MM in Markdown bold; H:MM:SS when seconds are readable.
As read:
**1:28**
